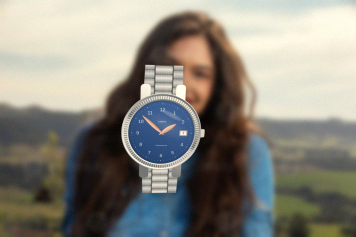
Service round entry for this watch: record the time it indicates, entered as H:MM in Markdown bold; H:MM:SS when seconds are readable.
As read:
**1:52**
